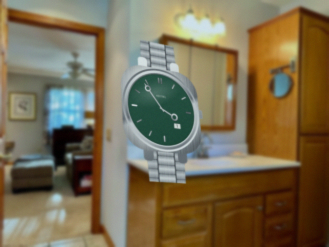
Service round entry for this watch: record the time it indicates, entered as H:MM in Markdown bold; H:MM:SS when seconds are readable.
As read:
**3:54**
